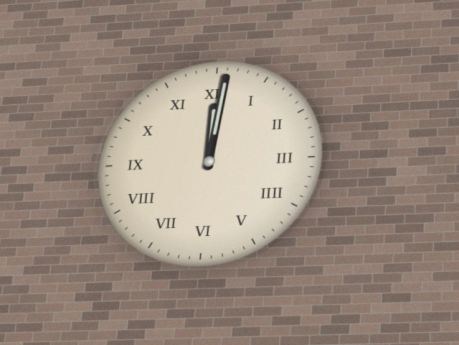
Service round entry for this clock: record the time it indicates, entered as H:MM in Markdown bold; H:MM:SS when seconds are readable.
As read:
**12:01**
